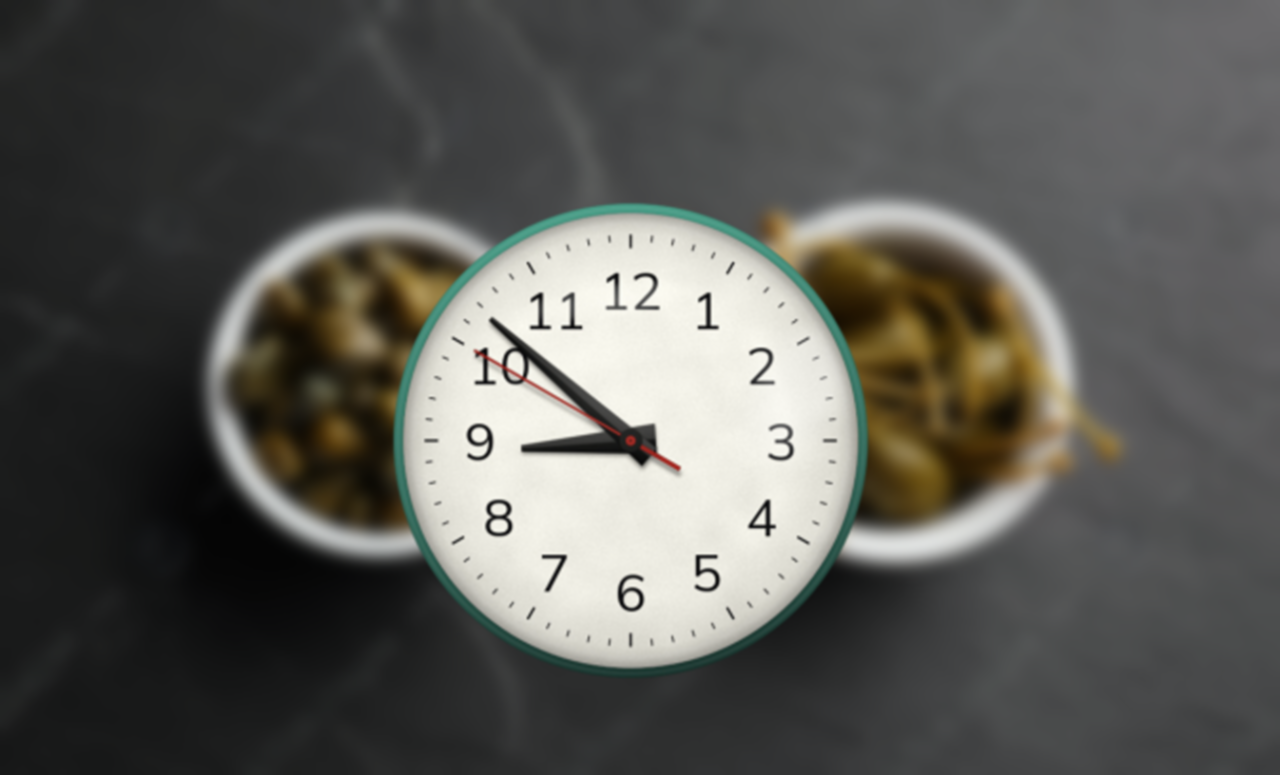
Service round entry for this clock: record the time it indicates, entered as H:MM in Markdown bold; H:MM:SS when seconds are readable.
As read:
**8:51:50**
